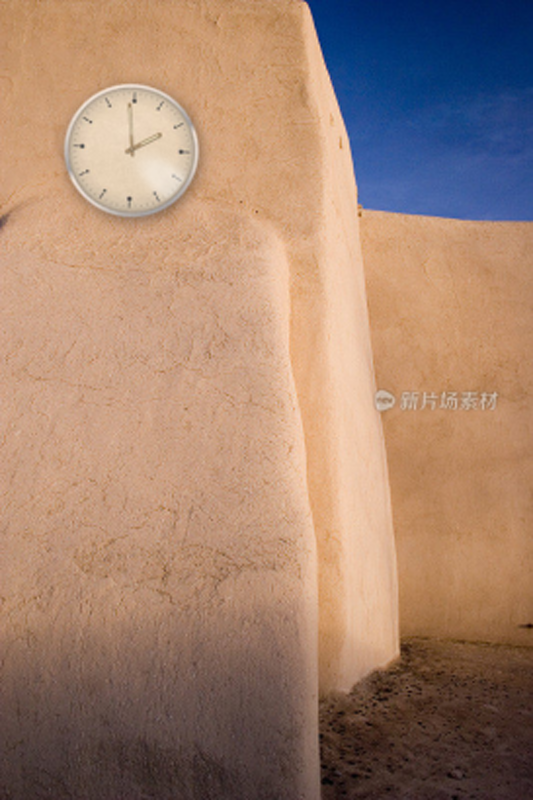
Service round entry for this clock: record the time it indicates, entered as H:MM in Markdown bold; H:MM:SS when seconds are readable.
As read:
**1:59**
